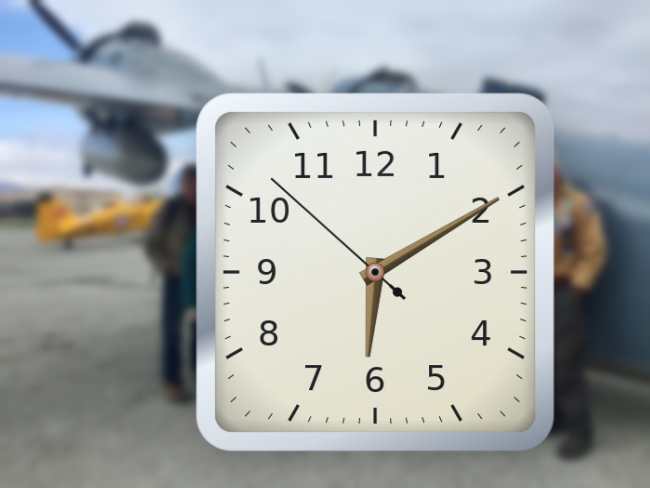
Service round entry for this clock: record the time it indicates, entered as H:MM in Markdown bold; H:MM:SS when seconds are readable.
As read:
**6:09:52**
